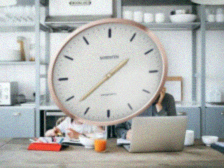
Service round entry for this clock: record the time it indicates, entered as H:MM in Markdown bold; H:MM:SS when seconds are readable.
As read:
**1:38**
